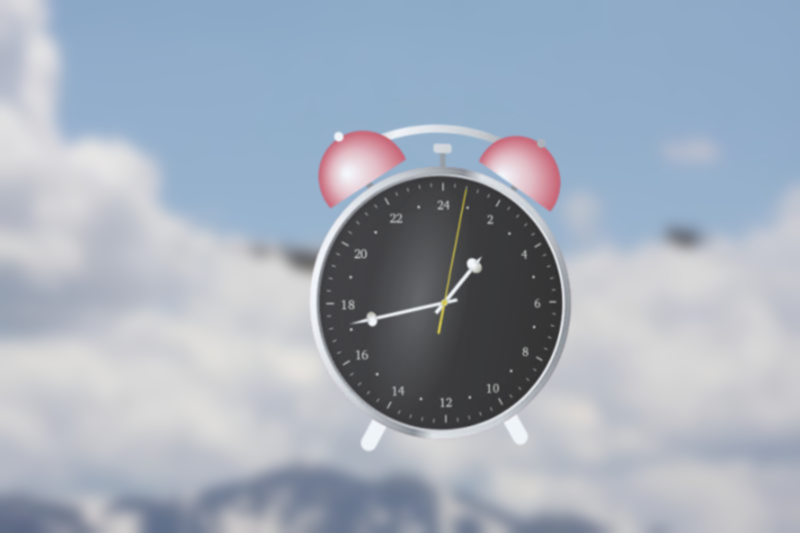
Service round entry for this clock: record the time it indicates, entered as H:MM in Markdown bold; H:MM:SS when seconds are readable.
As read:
**2:43:02**
